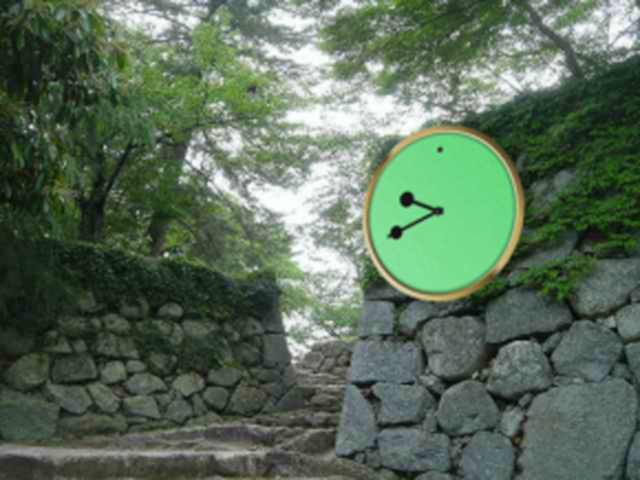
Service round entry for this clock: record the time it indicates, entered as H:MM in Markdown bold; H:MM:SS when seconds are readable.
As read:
**9:41**
